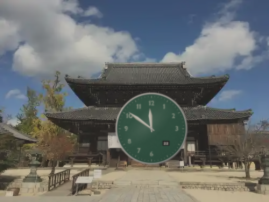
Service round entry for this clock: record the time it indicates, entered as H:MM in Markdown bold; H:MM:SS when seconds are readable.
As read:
**11:51**
